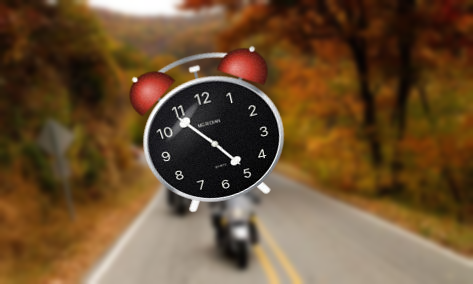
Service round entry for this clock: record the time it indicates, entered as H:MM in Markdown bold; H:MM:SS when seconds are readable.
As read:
**4:54**
